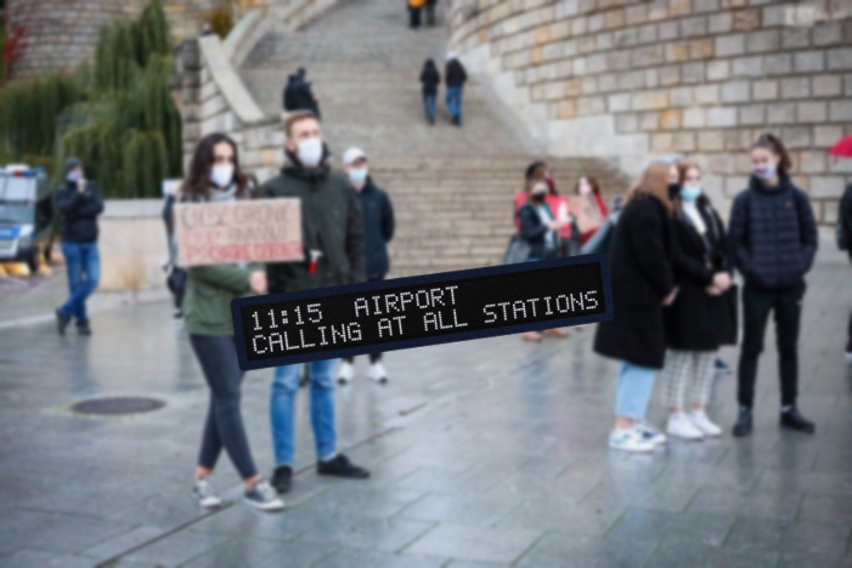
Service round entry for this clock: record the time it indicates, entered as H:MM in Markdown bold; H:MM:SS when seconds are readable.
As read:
**11:15**
